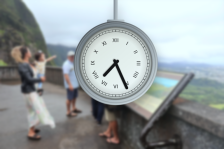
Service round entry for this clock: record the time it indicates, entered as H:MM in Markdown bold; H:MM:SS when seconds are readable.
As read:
**7:26**
